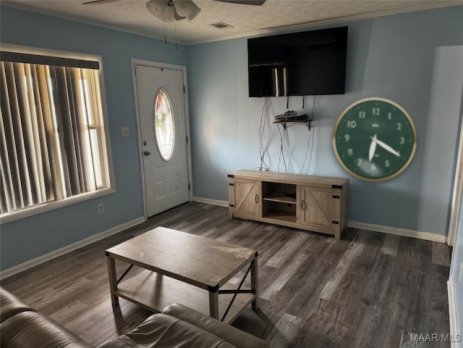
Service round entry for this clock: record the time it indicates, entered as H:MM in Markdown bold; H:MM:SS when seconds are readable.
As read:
**6:20**
